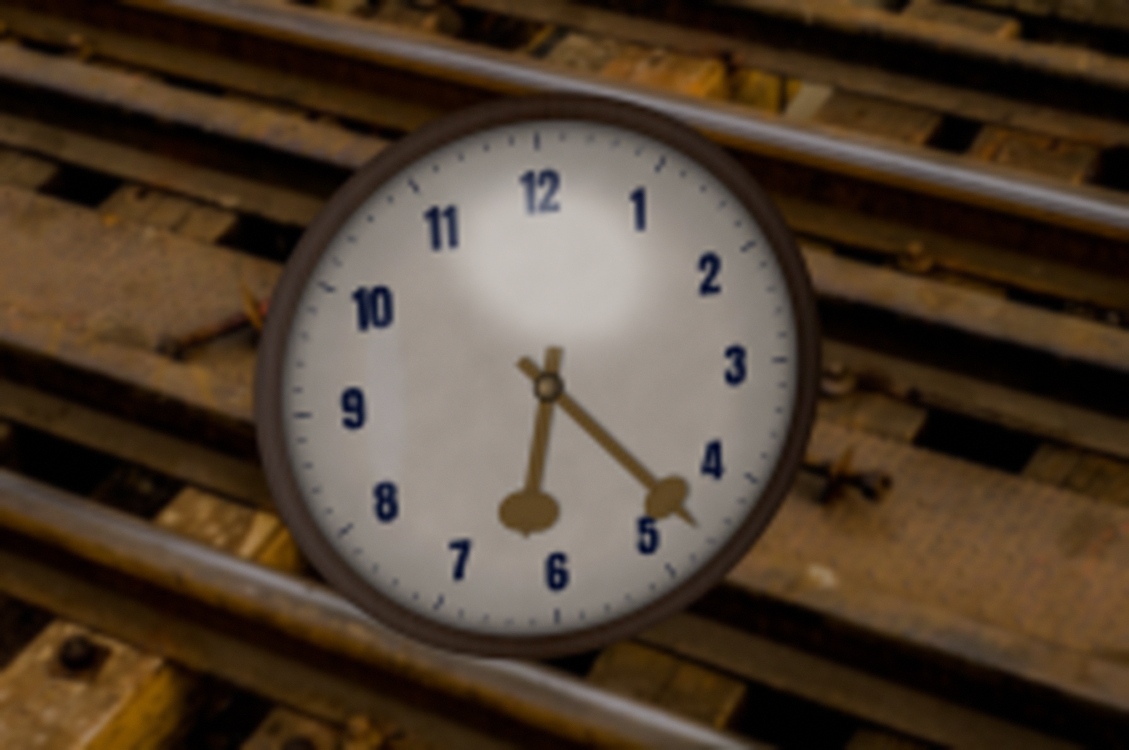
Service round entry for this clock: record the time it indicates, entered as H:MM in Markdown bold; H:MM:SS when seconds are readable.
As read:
**6:23**
